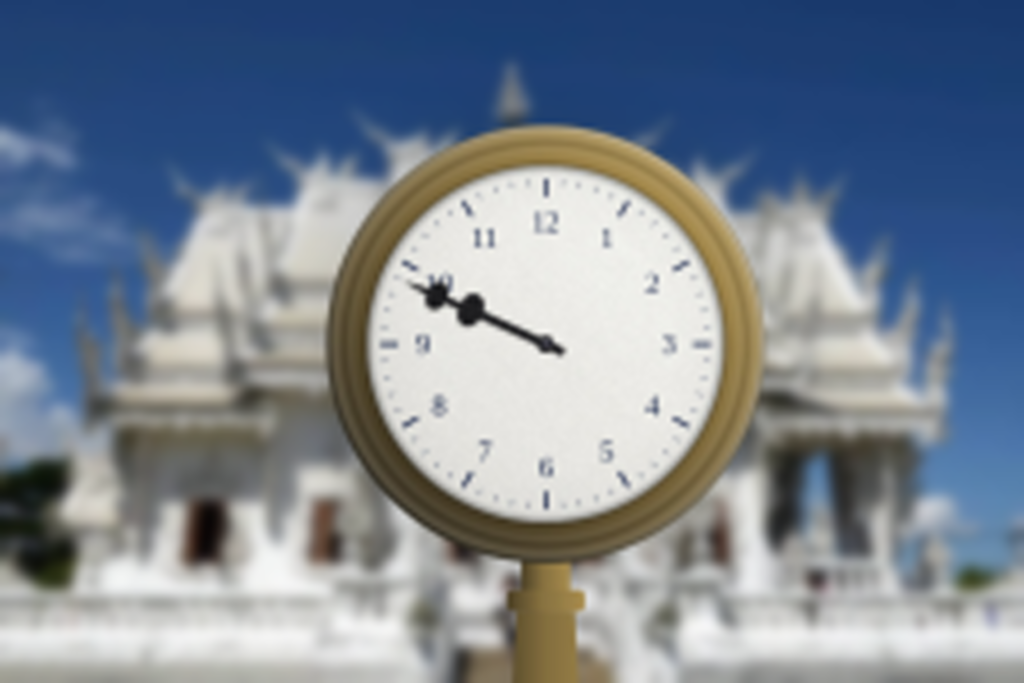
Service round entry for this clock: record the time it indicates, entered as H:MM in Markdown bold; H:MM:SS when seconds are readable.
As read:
**9:49**
